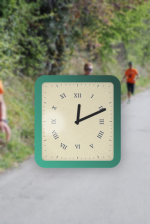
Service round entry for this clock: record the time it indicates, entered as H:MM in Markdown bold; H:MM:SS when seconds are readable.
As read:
**12:11**
